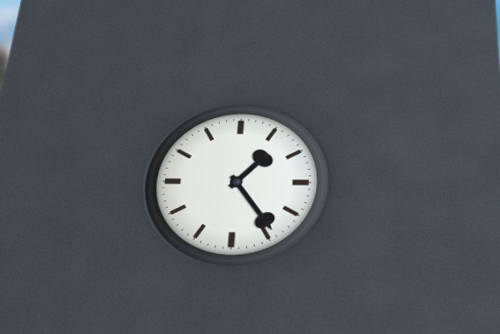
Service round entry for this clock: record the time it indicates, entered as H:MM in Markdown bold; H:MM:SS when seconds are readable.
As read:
**1:24**
